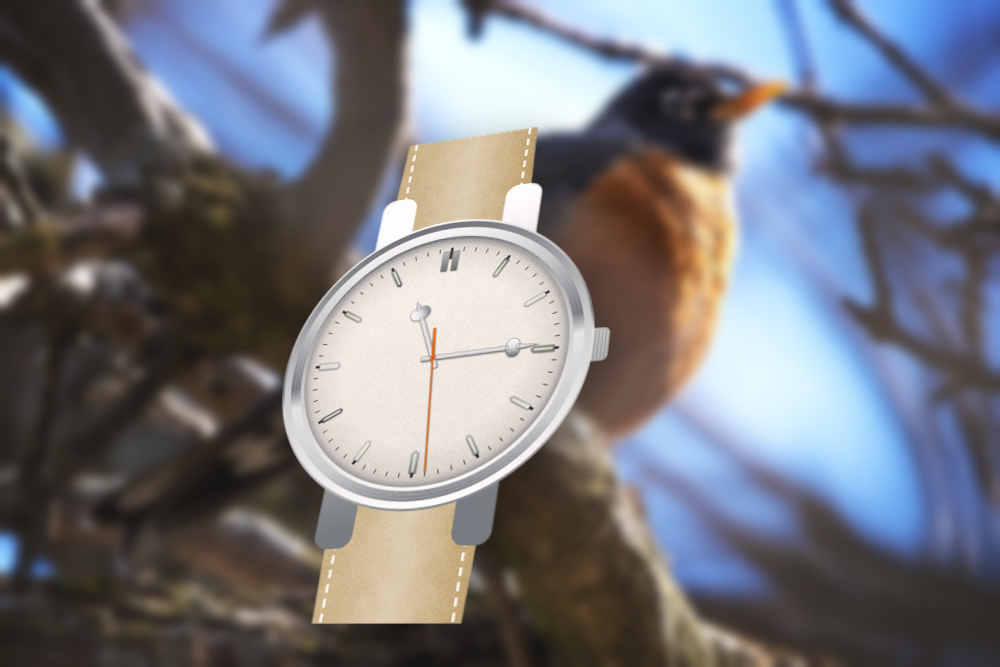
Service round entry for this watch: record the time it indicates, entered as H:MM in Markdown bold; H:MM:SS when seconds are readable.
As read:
**11:14:29**
